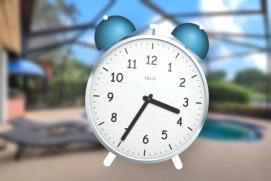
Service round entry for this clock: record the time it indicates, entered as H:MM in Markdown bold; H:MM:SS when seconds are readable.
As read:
**3:35**
